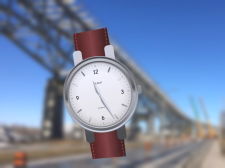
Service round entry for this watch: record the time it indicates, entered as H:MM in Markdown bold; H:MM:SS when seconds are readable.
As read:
**11:26**
